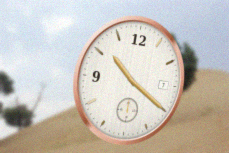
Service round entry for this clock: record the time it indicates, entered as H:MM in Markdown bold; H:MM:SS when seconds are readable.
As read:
**10:20**
